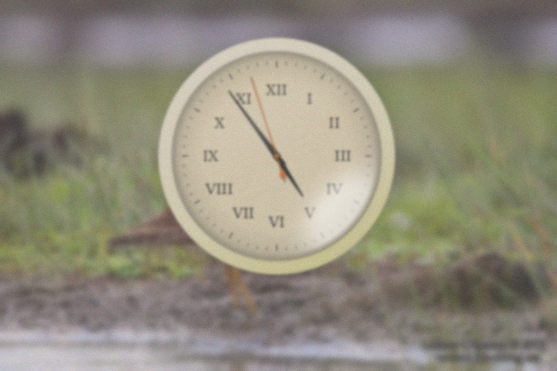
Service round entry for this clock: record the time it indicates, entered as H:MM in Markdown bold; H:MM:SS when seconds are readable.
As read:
**4:53:57**
